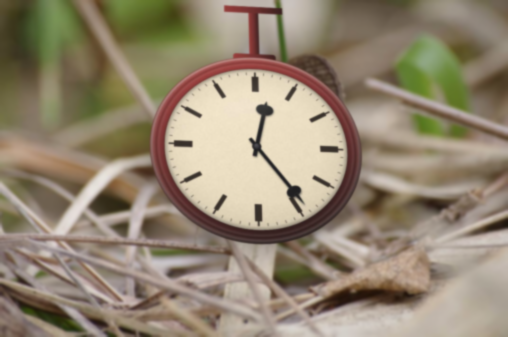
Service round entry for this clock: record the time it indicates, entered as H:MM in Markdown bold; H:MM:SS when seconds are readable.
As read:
**12:24**
